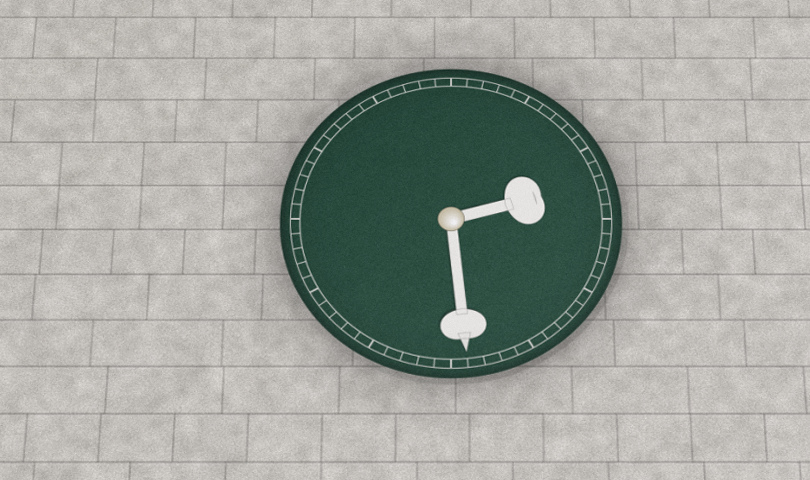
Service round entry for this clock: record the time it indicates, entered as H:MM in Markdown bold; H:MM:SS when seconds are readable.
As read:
**2:29**
